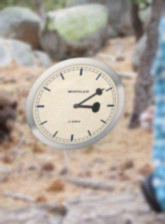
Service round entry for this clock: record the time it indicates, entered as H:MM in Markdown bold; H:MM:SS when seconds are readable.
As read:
**3:09**
